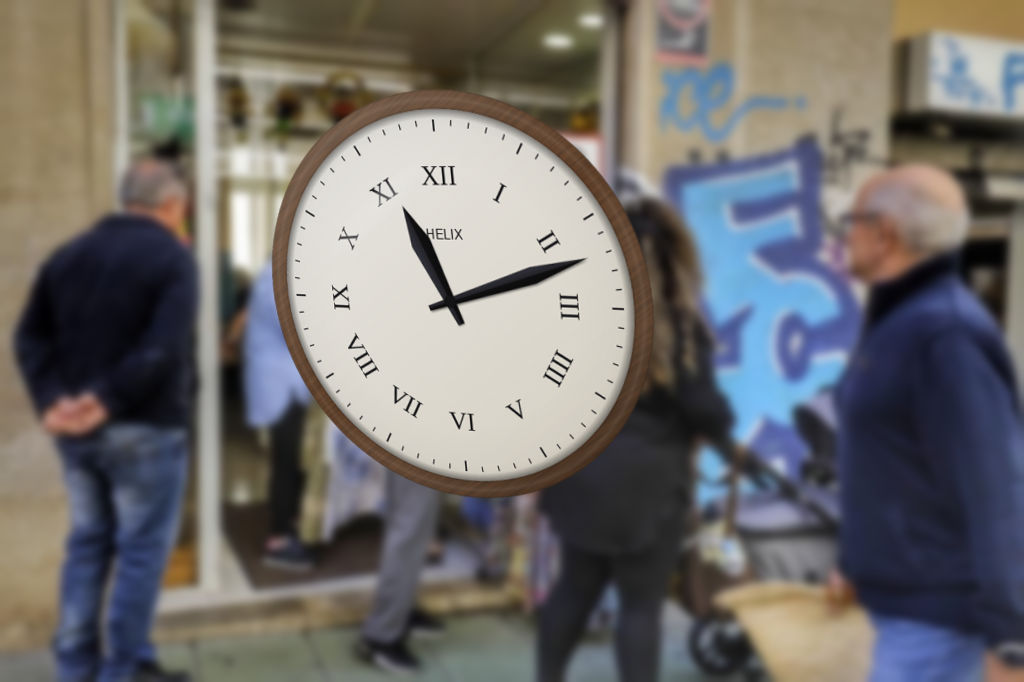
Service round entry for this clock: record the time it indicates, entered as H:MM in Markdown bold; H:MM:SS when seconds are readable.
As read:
**11:12**
